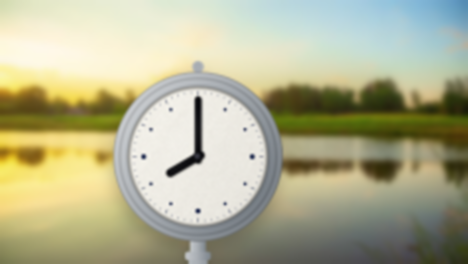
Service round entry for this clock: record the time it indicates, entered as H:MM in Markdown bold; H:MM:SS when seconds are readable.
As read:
**8:00**
